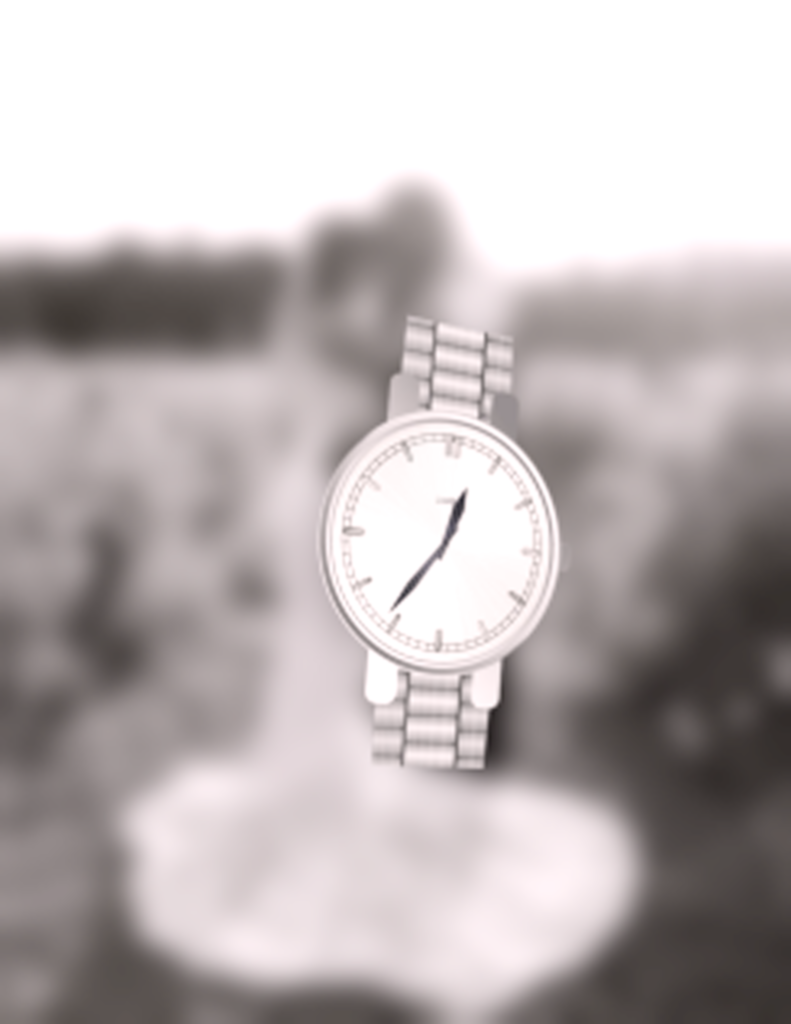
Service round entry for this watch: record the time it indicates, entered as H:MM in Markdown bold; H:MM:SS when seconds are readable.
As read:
**12:36**
